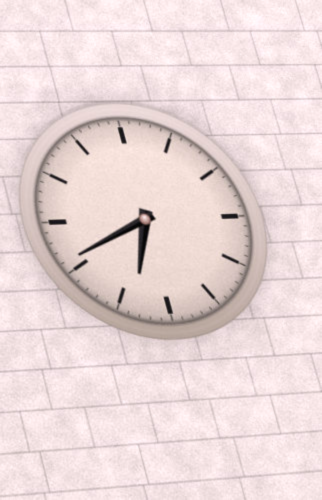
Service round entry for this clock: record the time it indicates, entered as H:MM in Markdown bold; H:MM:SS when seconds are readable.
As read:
**6:41**
